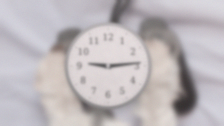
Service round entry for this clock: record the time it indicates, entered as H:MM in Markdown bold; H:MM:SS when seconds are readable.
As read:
**9:14**
